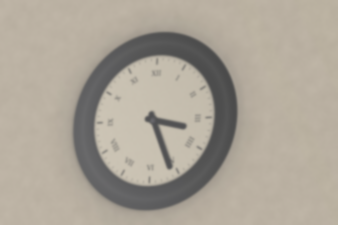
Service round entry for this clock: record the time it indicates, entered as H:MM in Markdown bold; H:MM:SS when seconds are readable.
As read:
**3:26**
